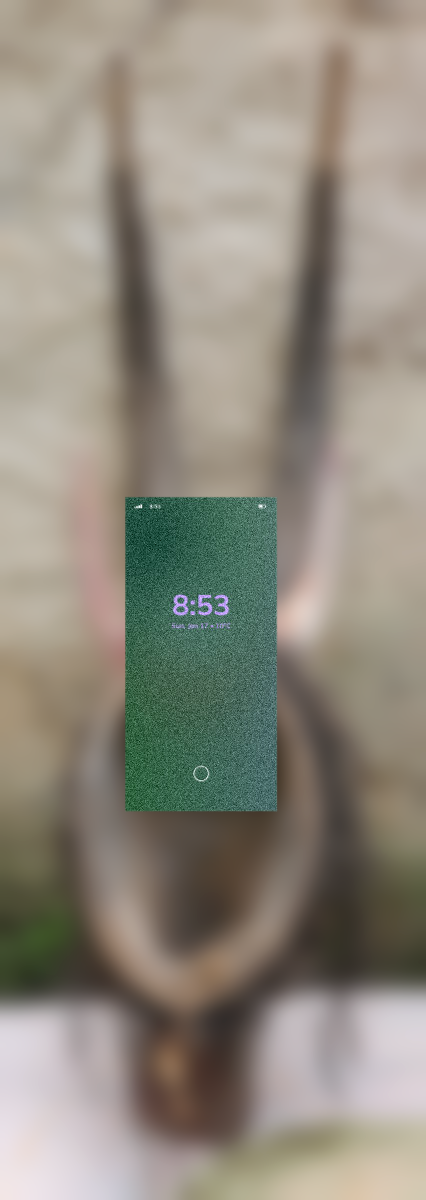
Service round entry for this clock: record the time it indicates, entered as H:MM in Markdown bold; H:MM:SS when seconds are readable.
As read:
**8:53**
